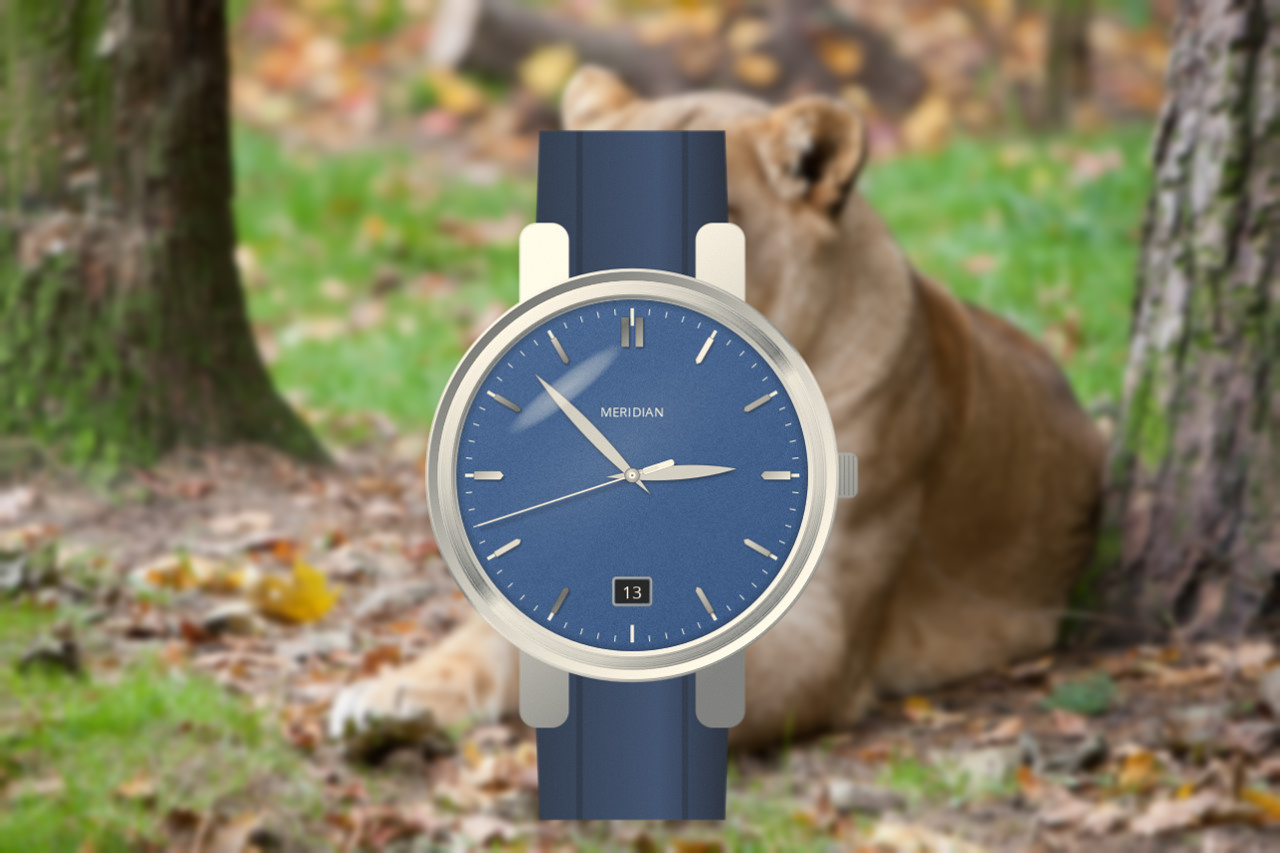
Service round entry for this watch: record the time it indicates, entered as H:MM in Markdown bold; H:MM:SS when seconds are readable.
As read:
**2:52:42**
